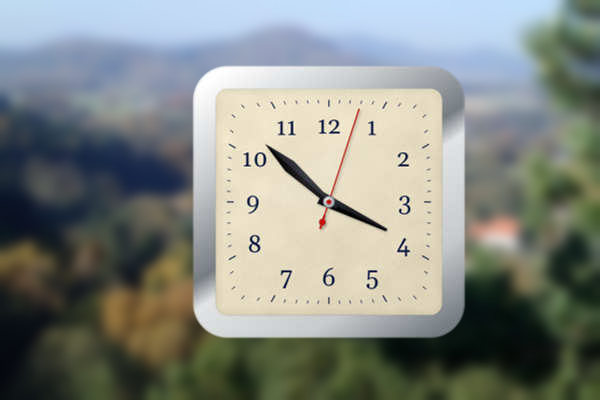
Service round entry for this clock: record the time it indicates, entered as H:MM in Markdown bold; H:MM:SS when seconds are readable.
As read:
**3:52:03**
